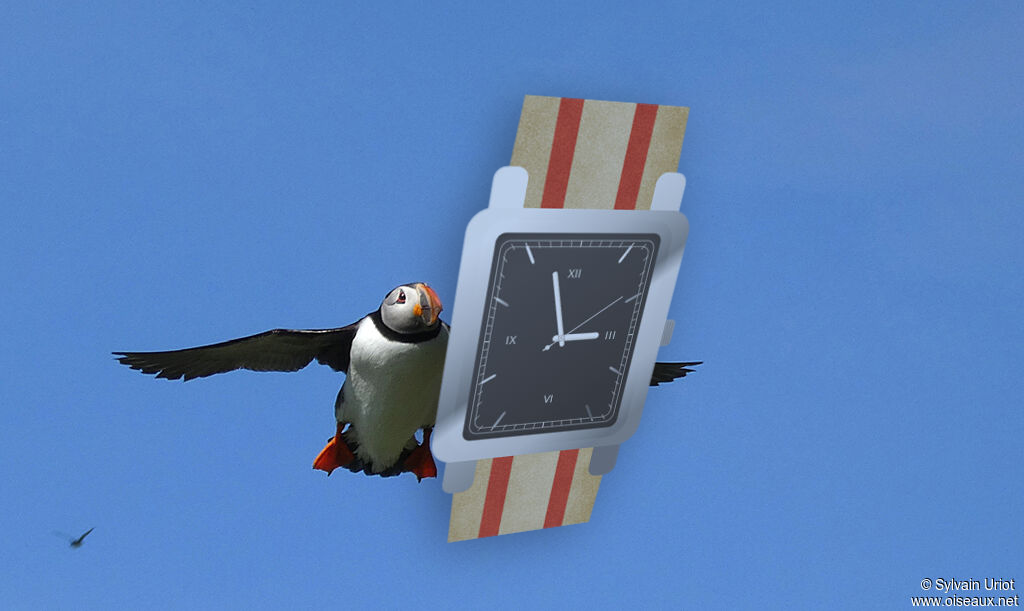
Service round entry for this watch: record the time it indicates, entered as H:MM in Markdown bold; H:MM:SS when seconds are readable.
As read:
**2:57:09**
